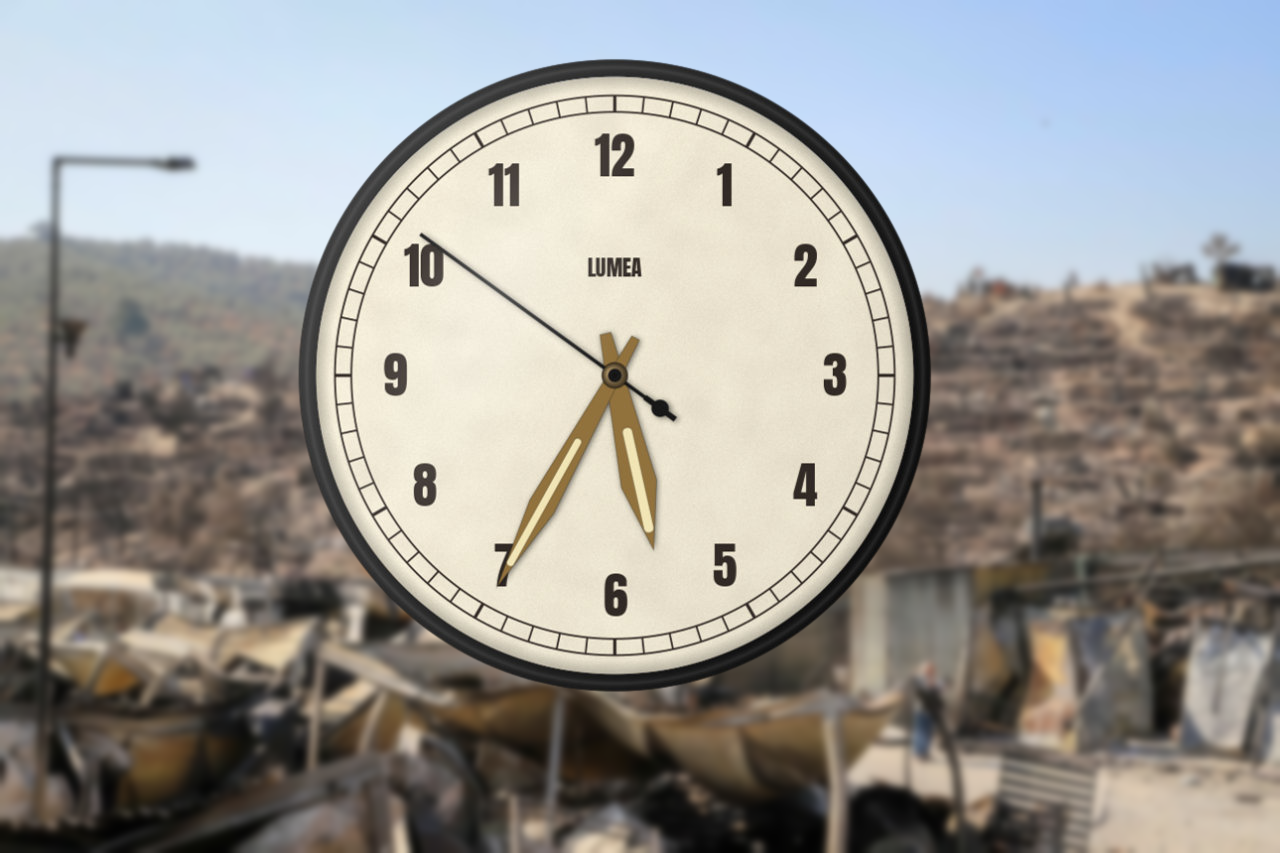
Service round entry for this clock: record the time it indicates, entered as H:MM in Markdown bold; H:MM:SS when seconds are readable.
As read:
**5:34:51**
